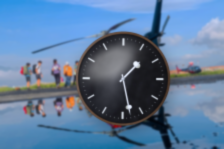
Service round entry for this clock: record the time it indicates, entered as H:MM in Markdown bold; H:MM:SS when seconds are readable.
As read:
**1:28**
